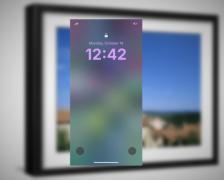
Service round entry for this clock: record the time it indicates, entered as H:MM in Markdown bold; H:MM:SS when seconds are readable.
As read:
**12:42**
